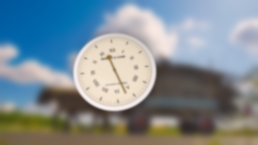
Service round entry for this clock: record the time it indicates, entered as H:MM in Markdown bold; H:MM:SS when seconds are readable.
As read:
**11:27**
